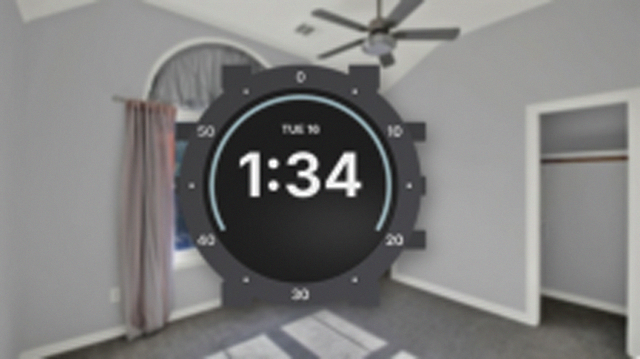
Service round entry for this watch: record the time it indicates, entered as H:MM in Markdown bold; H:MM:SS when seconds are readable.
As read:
**1:34**
